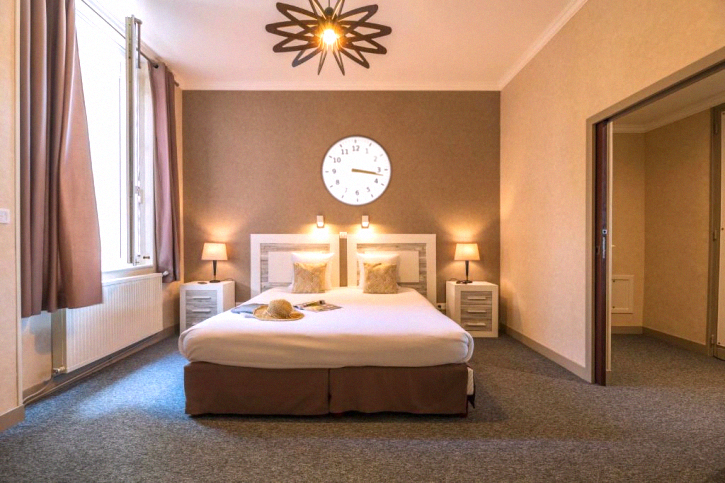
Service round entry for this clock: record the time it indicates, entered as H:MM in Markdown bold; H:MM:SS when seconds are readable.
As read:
**3:17**
